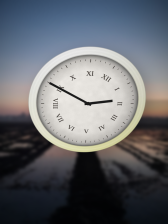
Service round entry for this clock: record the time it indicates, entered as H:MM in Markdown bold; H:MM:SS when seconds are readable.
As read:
**1:45**
